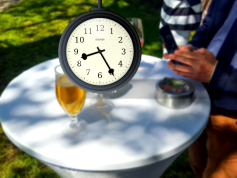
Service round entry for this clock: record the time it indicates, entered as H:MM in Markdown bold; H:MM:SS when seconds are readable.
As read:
**8:25**
